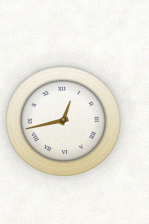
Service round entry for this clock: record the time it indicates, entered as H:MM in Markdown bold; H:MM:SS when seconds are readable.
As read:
**12:43**
